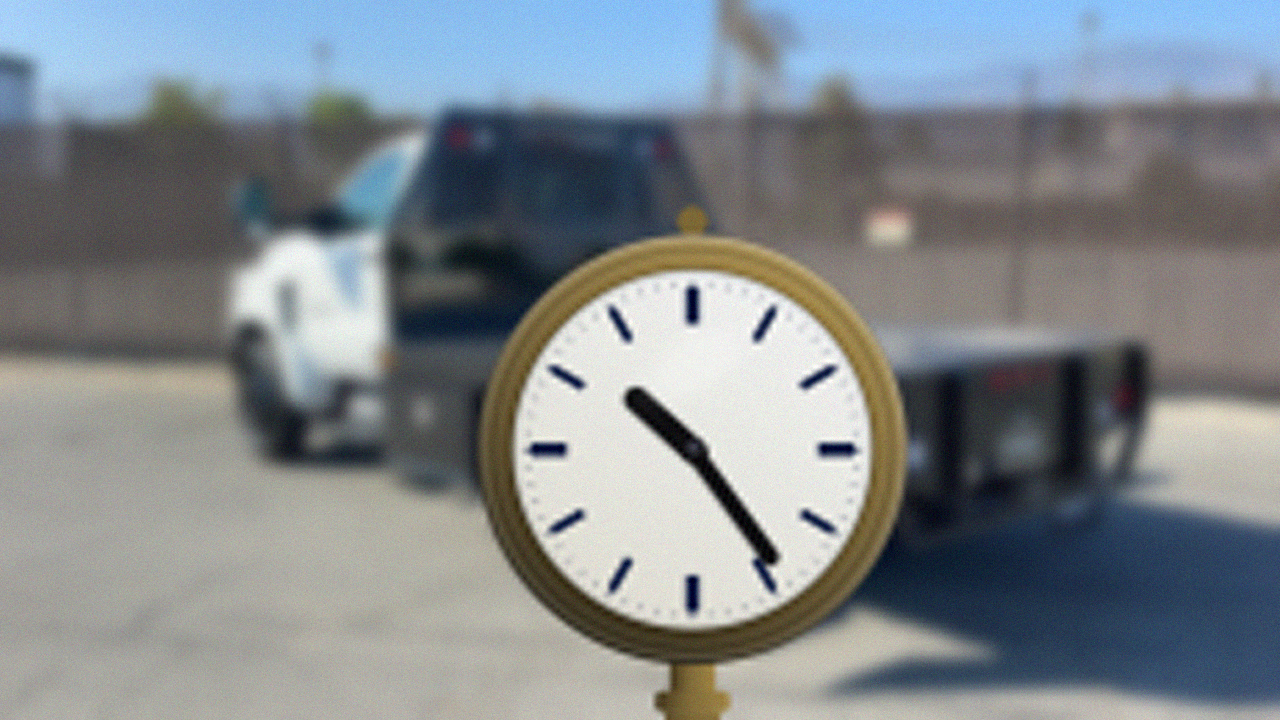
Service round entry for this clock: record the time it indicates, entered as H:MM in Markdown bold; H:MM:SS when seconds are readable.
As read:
**10:24**
